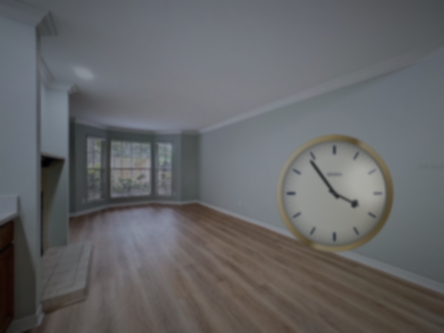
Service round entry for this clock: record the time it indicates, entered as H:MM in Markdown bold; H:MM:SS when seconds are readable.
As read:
**3:54**
